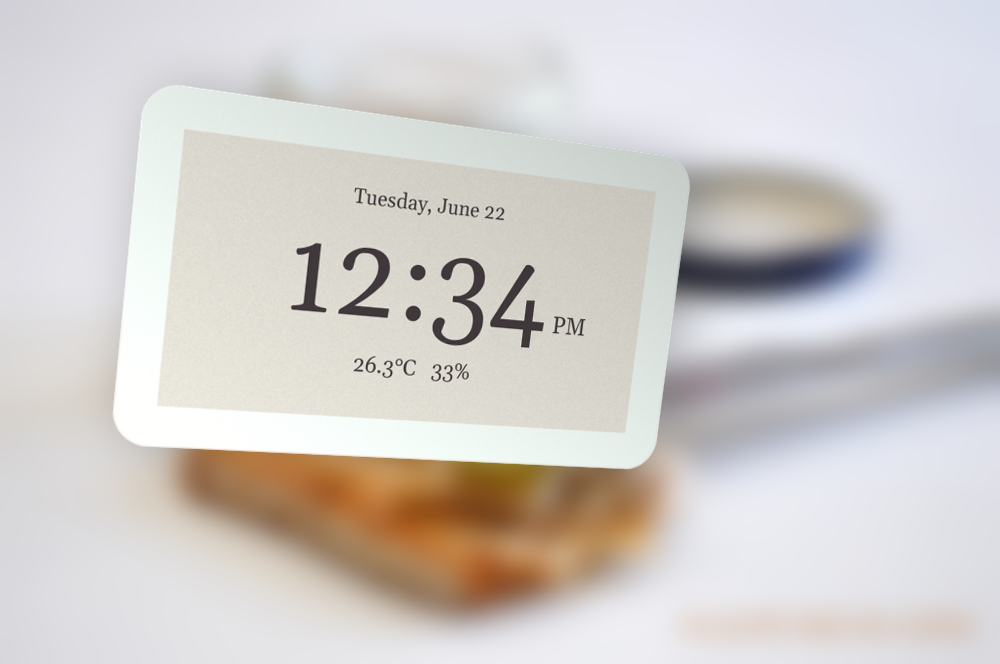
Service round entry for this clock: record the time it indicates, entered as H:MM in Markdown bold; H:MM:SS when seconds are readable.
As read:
**12:34**
